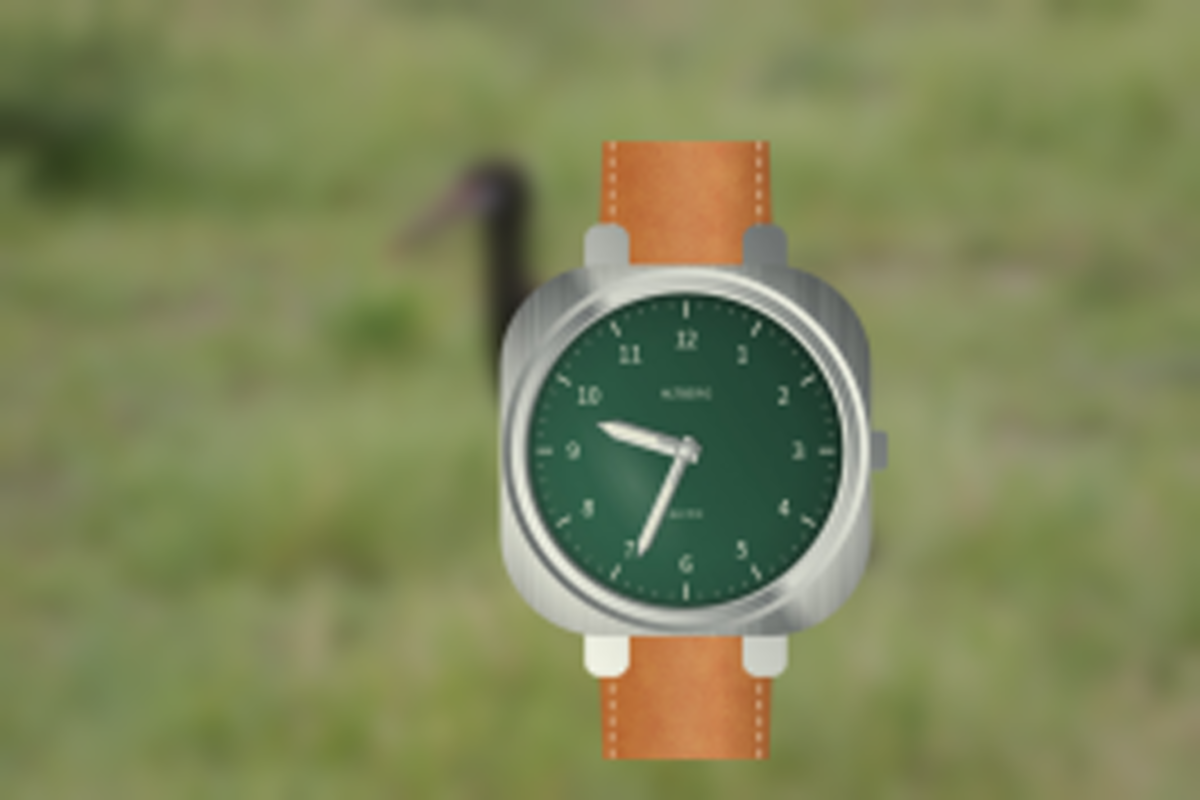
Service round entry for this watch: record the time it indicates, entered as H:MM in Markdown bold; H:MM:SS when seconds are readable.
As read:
**9:34**
